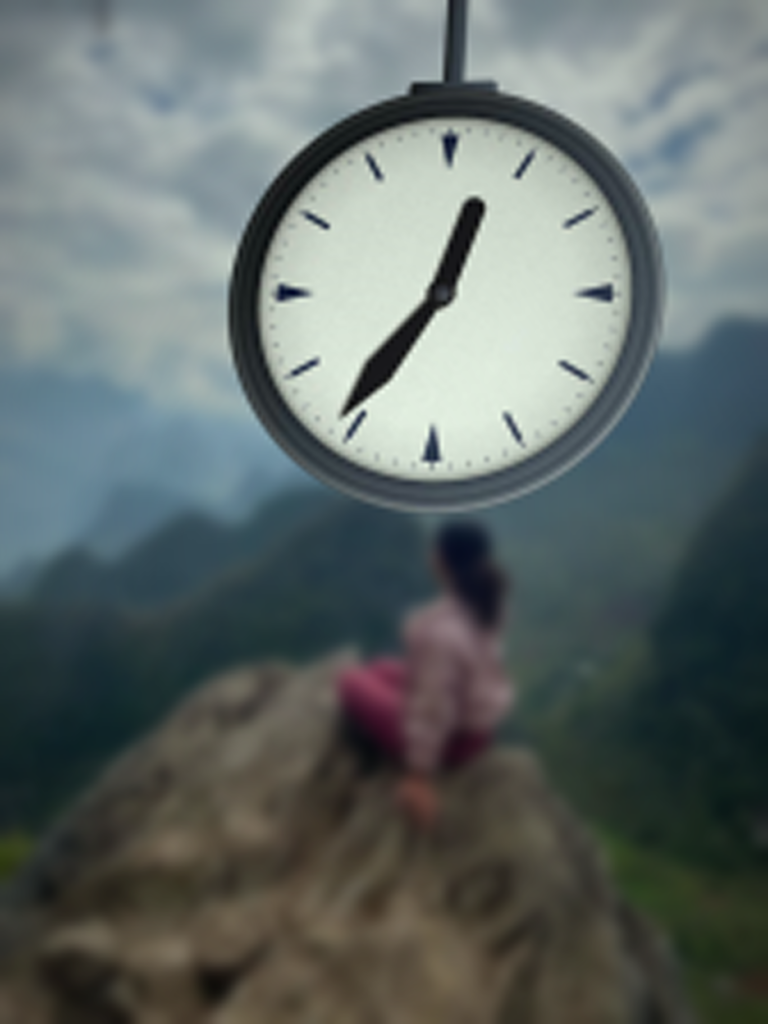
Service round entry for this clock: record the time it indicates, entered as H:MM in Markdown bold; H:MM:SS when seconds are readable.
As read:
**12:36**
